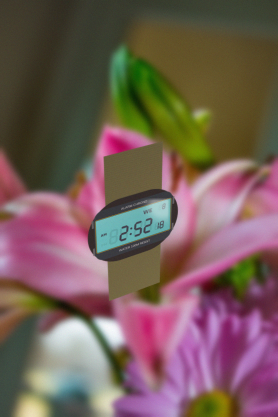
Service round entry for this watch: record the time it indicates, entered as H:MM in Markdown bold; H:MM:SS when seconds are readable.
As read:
**2:52:18**
